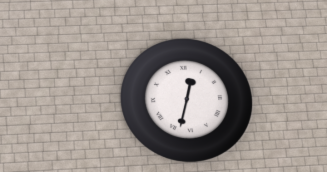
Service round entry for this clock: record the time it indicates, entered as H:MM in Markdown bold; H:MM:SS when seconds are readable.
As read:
**12:33**
